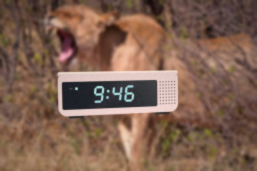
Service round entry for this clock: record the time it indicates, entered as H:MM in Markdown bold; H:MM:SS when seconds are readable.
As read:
**9:46**
